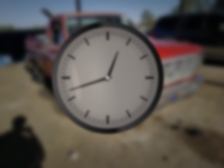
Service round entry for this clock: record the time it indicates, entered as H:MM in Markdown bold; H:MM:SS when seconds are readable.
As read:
**12:42**
